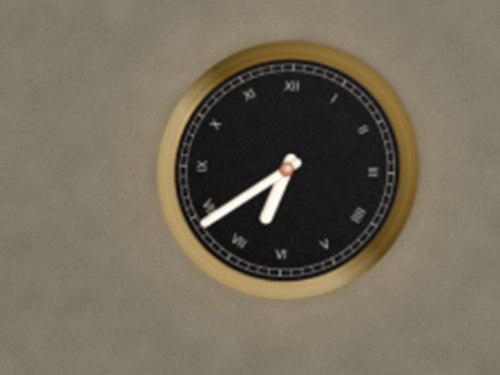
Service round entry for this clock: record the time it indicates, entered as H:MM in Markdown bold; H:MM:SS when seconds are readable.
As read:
**6:39**
